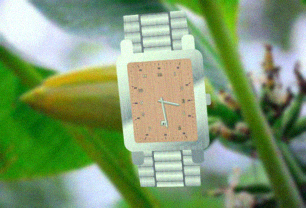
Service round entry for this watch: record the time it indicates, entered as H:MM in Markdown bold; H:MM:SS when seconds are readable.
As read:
**3:29**
